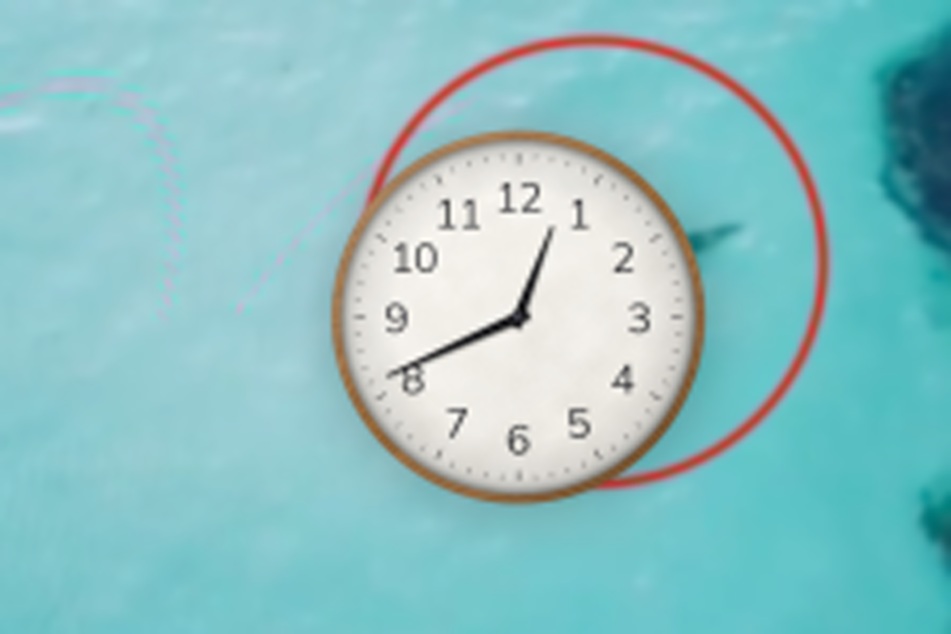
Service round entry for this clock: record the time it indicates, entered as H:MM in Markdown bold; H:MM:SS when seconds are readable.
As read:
**12:41**
